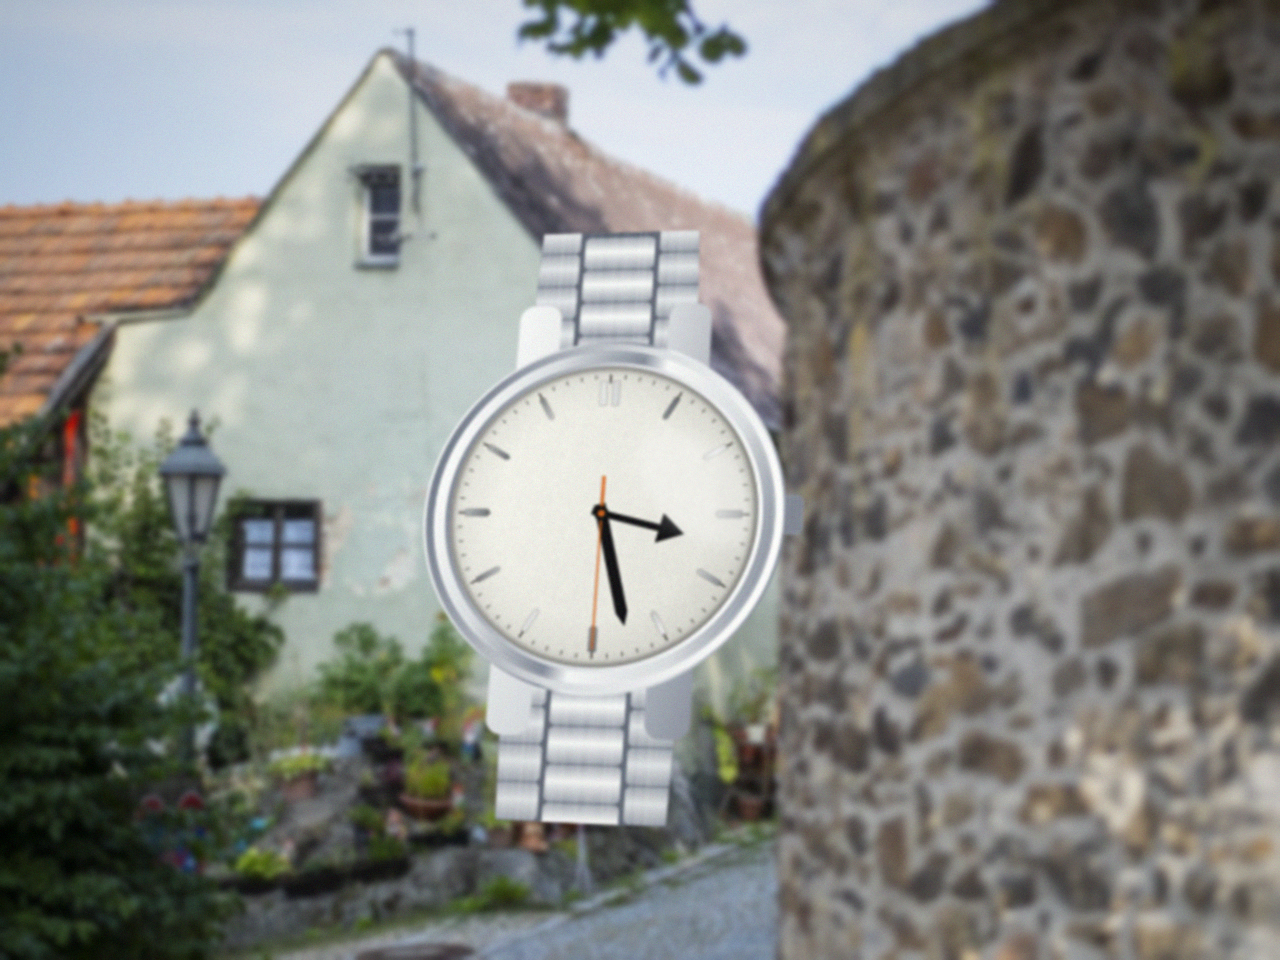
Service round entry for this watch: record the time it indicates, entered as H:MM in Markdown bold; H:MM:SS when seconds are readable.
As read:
**3:27:30**
